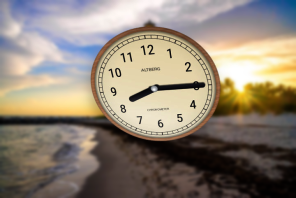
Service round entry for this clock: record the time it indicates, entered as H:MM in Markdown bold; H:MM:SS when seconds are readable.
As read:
**8:15**
